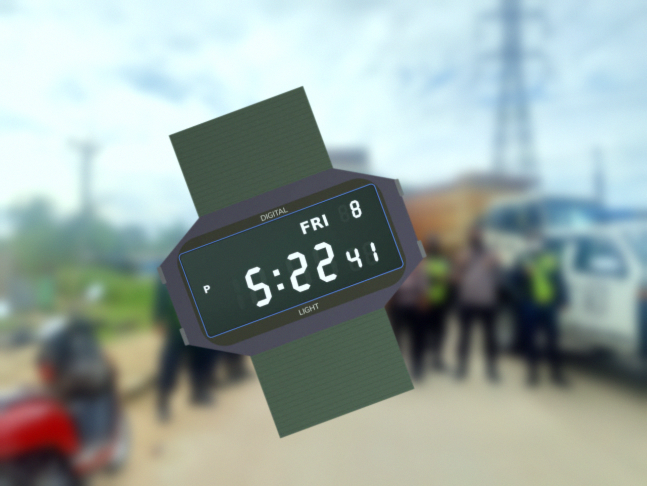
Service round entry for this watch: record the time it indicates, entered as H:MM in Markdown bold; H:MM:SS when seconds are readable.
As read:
**5:22:41**
